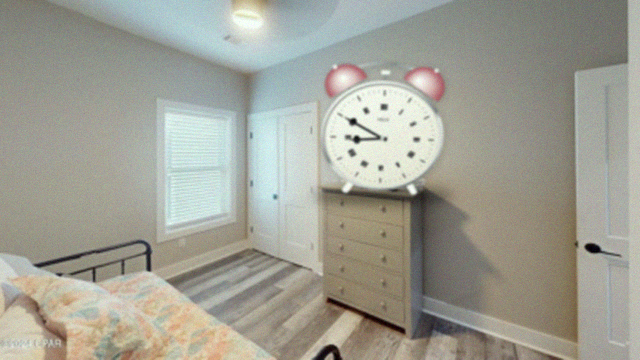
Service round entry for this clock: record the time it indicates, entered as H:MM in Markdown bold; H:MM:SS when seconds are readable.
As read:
**8:50**
